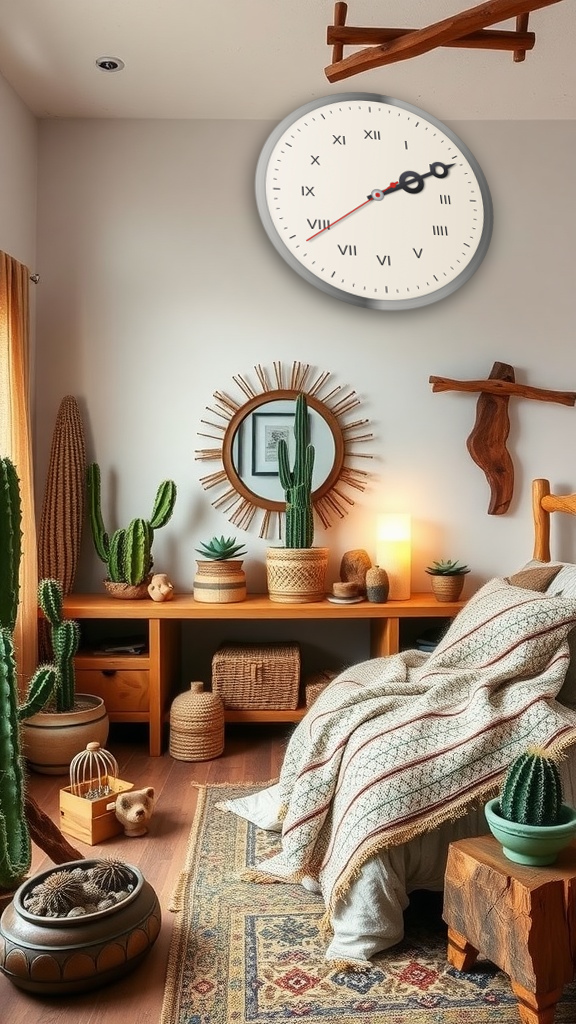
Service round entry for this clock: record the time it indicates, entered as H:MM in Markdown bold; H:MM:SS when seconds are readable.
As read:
**2:10:39**
